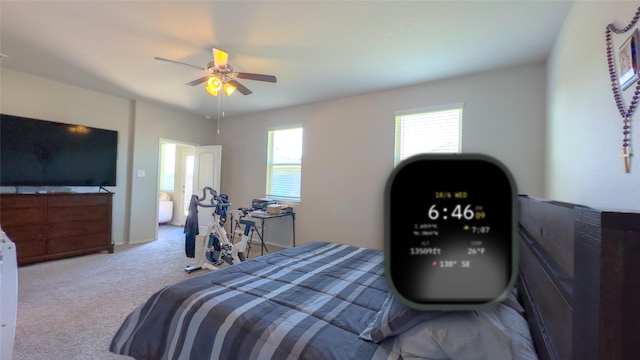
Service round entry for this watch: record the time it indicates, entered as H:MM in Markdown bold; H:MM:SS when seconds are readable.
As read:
**6:46**
